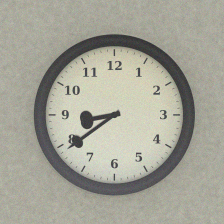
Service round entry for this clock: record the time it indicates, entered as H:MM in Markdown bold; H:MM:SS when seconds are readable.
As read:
**8:39**
